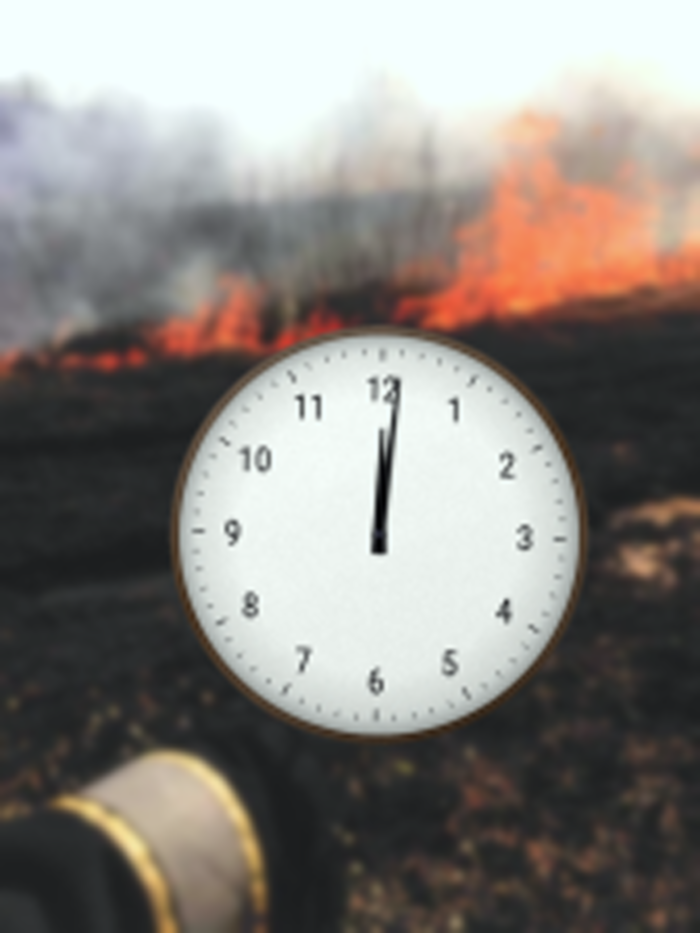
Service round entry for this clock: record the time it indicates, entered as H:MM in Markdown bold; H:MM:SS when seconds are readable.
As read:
**12:01**
